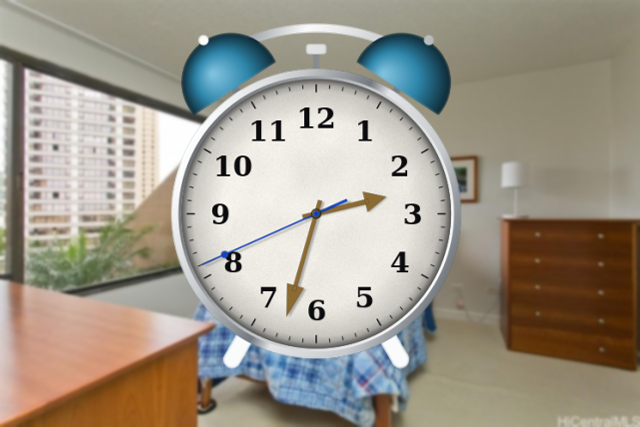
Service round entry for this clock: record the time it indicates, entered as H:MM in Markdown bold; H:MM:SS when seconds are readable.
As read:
**2:32:41**
